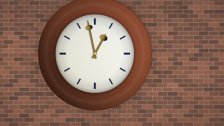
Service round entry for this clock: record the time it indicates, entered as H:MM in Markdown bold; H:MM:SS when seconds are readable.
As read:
**12:58**
